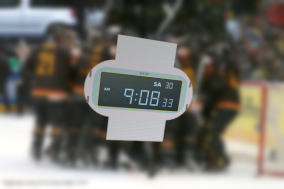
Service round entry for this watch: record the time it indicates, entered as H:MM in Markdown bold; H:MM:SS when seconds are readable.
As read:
**9:08:33**
